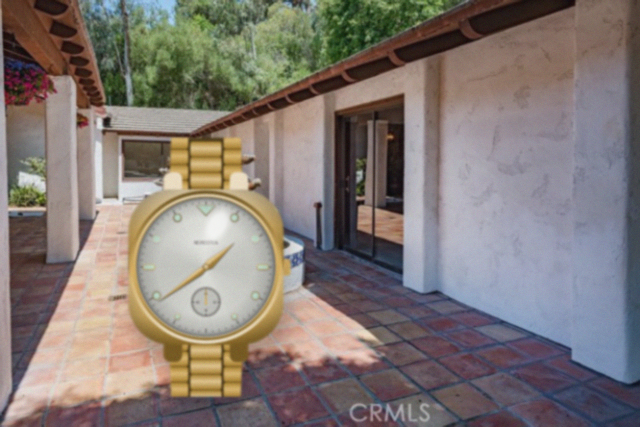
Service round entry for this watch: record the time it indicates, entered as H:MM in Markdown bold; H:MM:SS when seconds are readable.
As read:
**1:39**
